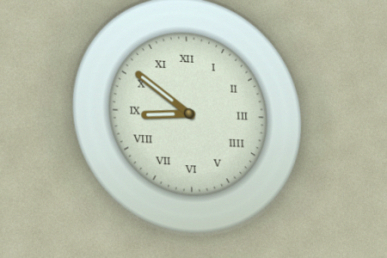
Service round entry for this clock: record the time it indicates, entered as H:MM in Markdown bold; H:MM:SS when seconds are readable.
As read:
**8:51**
